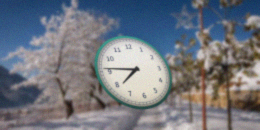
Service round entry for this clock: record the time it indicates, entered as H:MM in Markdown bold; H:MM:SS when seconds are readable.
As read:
**7:46**
